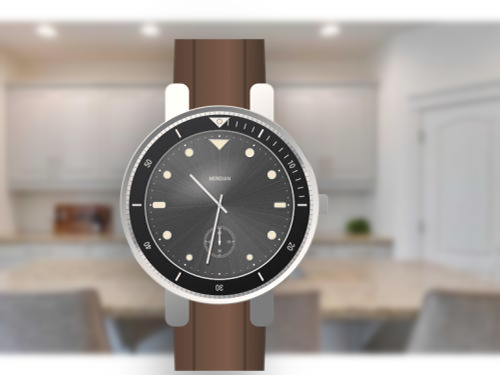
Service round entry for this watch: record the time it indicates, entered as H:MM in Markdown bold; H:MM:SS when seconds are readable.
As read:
**10:32**
